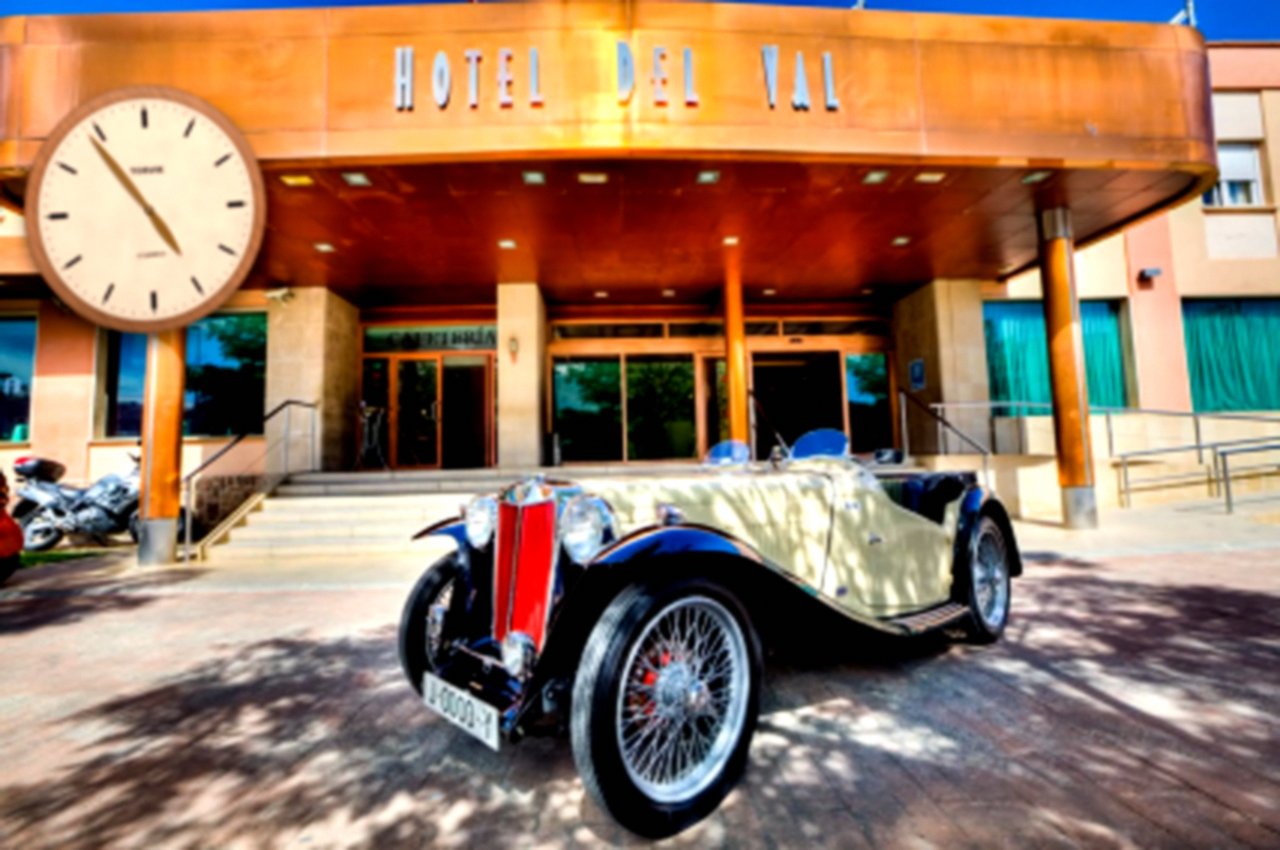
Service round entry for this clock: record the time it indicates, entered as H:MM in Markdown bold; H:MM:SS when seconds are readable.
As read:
**4:54**
